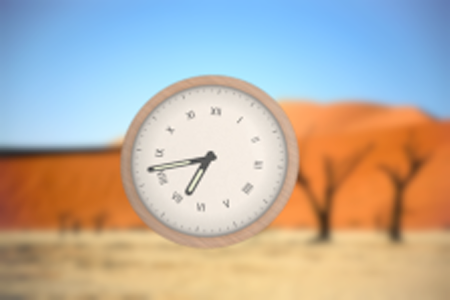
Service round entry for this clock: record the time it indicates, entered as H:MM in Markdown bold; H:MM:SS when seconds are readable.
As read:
**6:42**
